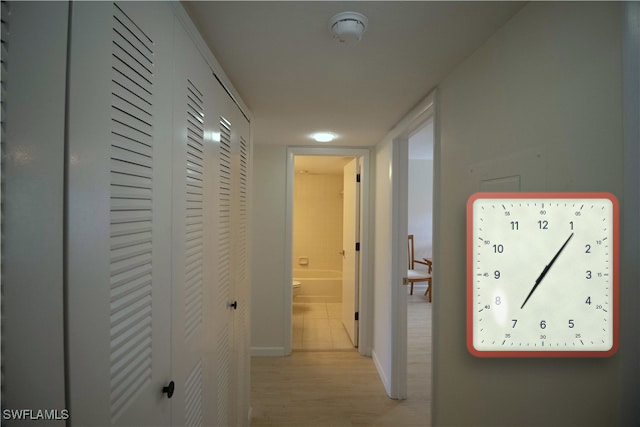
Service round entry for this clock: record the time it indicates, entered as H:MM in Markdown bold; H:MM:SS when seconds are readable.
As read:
**7:06**
